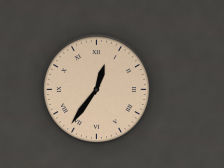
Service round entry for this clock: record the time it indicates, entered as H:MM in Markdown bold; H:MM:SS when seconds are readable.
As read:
**12:36**
